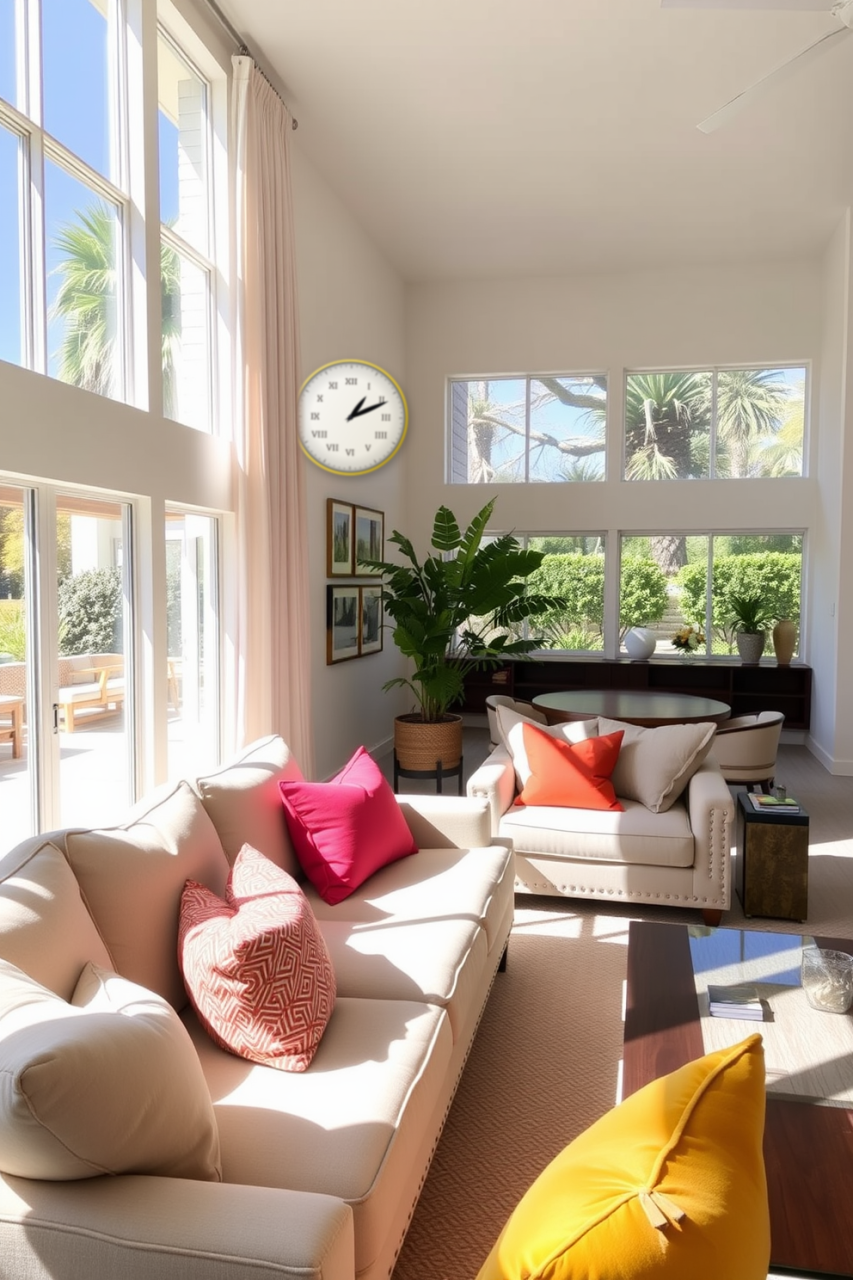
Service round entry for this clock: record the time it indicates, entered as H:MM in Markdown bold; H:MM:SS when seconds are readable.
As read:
**1:11**
